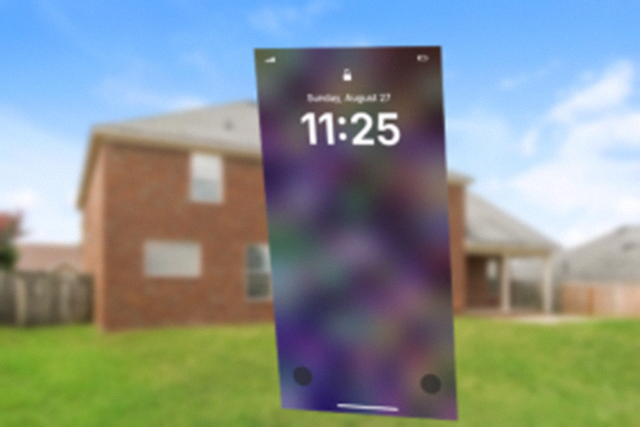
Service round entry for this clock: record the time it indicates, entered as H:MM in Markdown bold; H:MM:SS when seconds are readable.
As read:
**11:25**
